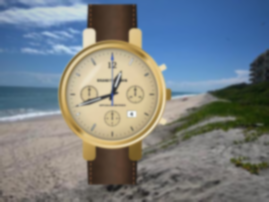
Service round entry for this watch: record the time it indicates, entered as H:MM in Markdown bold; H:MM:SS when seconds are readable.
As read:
**12:42**
